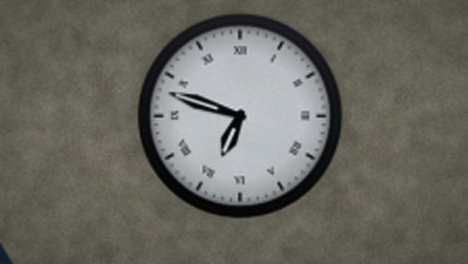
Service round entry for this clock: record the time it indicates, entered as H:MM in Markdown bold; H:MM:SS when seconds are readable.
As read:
**6:48**
